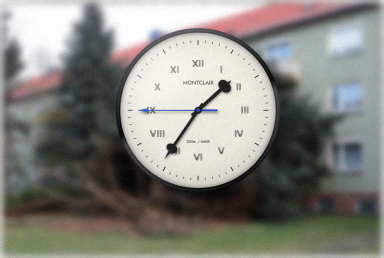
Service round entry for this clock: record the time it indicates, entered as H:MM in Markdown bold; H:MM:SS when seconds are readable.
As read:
**1:35:45**
